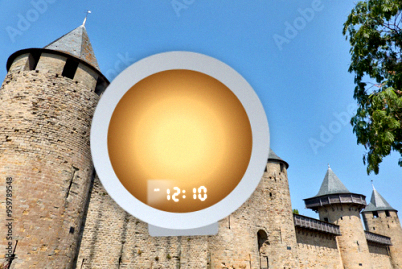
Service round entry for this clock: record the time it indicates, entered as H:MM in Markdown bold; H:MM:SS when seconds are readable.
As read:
**12:10**
